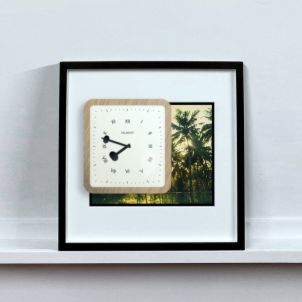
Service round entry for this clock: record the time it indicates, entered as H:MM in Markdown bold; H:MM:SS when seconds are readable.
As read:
**7:48**
